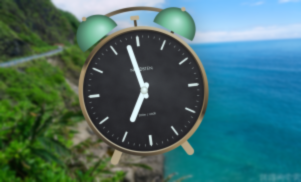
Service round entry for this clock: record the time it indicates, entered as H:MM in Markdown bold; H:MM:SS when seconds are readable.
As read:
**6:58**
